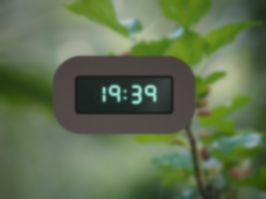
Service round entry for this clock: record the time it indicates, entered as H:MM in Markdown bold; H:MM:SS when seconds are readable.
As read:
**19:39**
